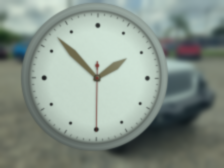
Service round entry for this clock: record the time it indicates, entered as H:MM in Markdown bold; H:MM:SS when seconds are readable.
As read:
**1:52:30**
